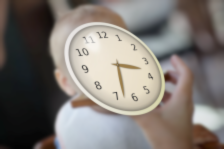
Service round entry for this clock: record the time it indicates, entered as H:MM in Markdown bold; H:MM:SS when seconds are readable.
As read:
**3:33**
